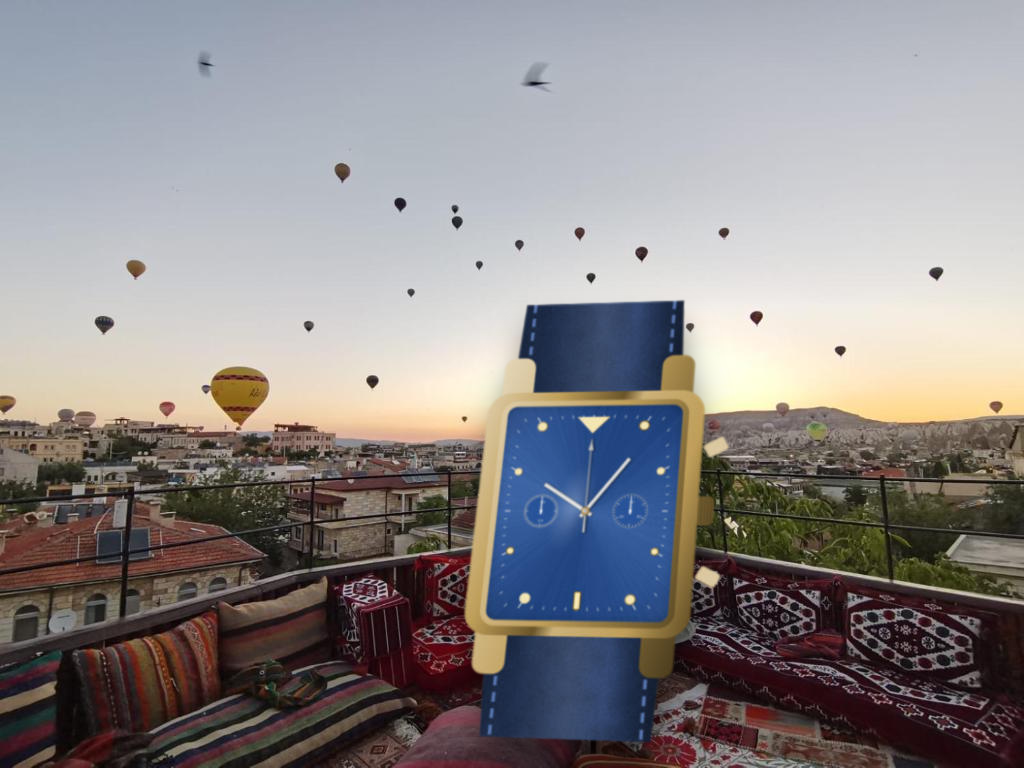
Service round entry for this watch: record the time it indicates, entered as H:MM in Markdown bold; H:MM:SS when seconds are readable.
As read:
**10:06**
